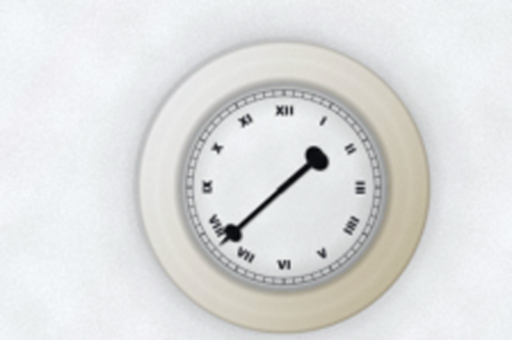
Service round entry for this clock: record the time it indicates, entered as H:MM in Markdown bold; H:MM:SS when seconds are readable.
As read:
**1:38**
